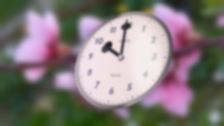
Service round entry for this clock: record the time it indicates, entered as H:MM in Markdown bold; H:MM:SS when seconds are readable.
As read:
**9:59**
